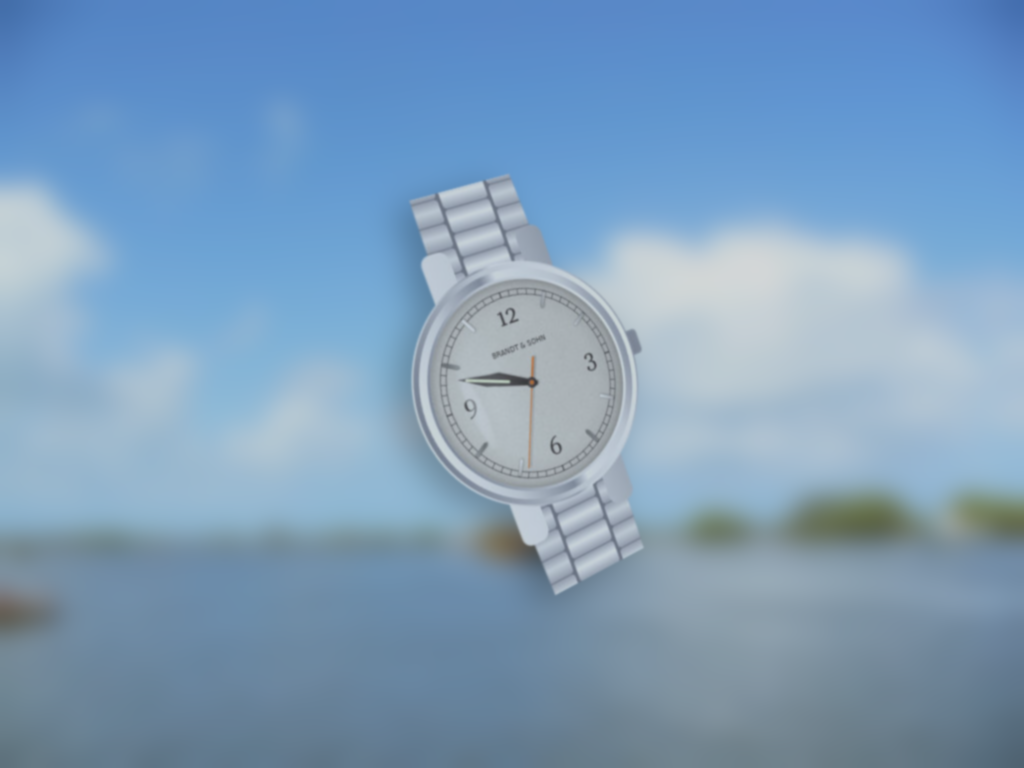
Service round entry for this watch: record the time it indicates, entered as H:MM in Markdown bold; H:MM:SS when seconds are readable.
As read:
**9:48:34**
